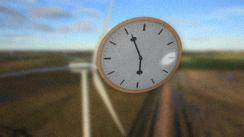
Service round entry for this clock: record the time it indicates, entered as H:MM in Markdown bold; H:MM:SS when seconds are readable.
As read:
**5:56**
